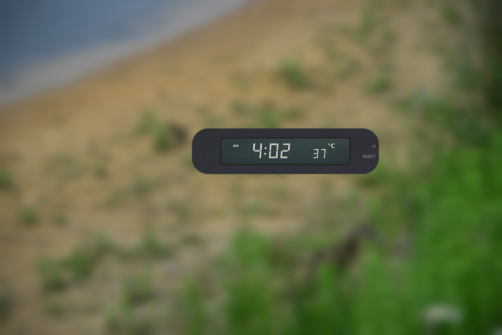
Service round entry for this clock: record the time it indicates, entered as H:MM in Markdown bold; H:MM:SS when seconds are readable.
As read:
**4:02**
